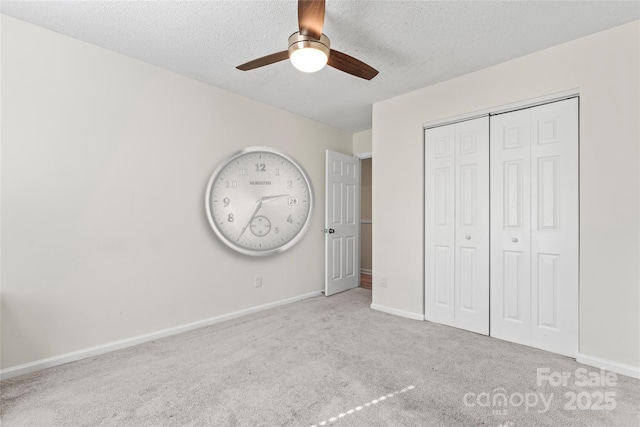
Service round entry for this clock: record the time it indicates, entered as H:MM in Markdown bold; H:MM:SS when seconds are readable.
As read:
**2:35**
